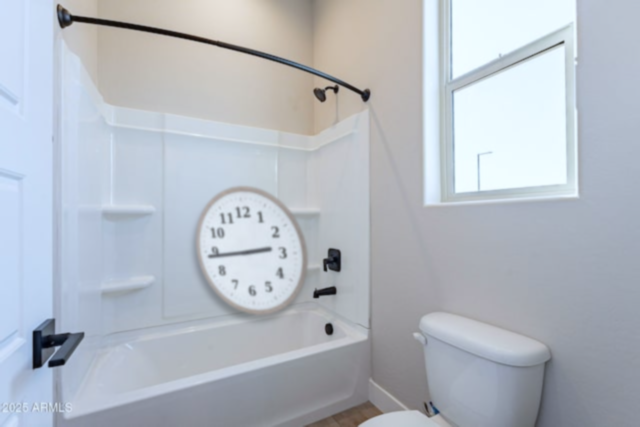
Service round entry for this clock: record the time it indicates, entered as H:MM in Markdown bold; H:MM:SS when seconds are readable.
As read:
**2:44**
